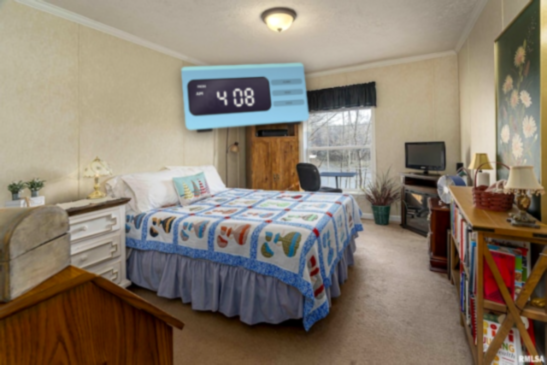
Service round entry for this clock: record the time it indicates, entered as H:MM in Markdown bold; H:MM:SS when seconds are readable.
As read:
**4:08**
